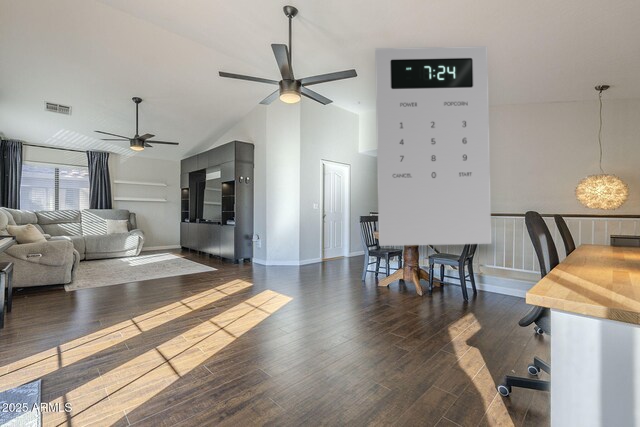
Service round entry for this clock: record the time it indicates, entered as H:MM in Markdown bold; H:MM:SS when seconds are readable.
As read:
**7:24**
